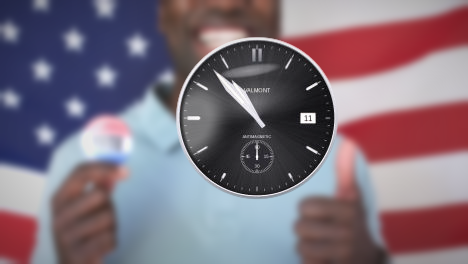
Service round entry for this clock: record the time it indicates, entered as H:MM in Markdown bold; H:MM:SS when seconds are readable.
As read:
**10:53**
